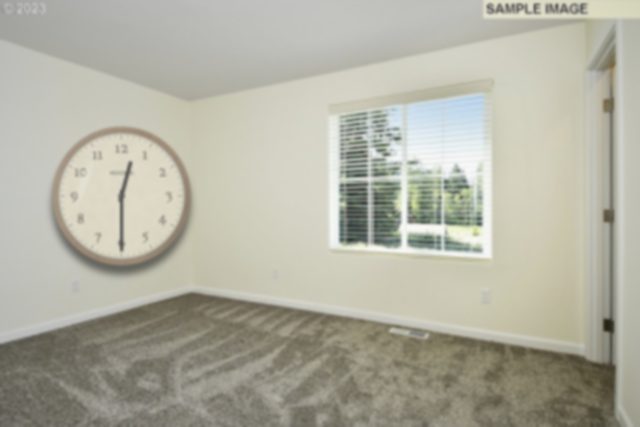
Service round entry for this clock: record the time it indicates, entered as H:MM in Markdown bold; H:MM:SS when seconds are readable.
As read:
**12:30**
